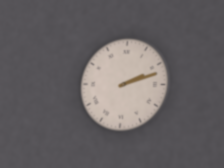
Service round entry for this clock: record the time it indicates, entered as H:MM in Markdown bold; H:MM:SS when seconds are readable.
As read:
**2:12**
